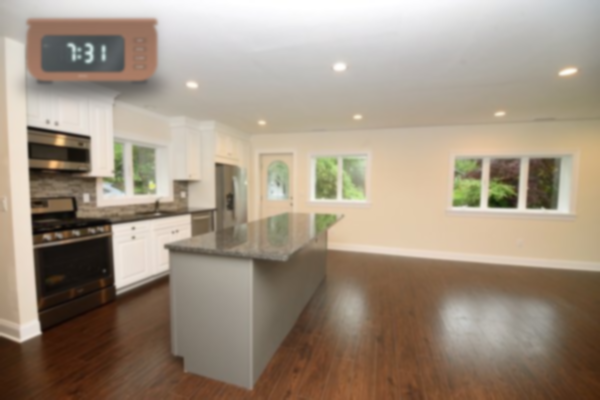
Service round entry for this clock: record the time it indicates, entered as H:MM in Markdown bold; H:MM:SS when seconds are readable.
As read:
**7:31**
